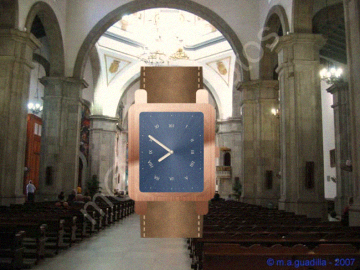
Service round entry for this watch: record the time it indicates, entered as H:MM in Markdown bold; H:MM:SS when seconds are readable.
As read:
**7:51**
